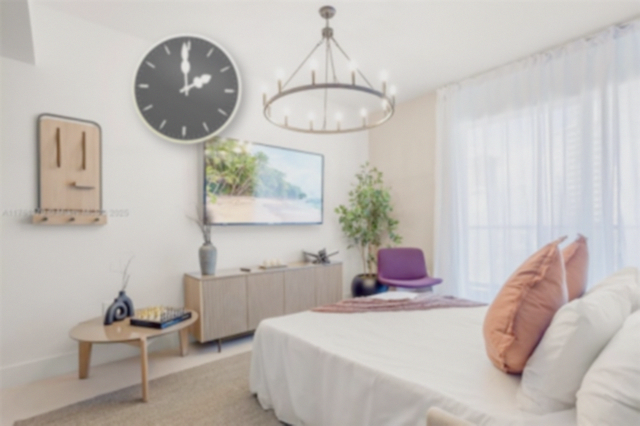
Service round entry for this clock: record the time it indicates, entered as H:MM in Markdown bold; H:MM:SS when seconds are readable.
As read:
**1:59**
